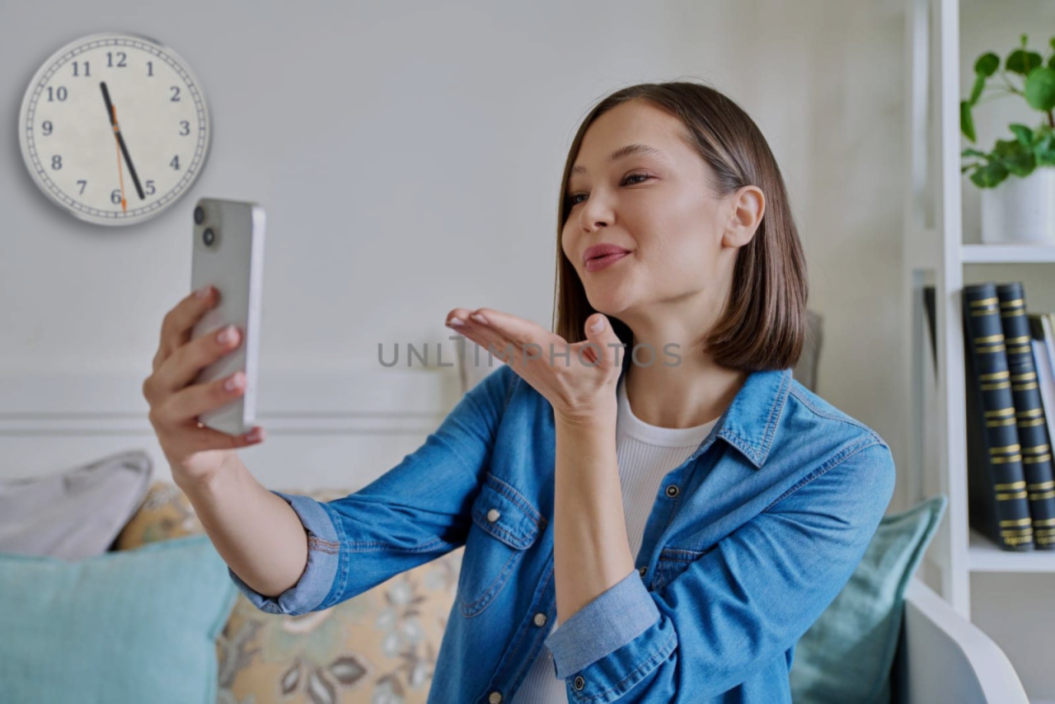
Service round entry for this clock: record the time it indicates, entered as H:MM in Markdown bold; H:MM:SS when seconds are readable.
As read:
**11:26:29**
